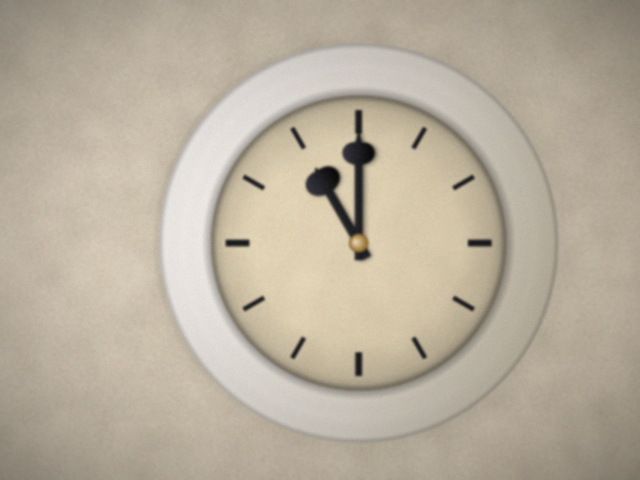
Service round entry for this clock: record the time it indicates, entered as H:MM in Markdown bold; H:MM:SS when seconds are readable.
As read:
**11:00**
